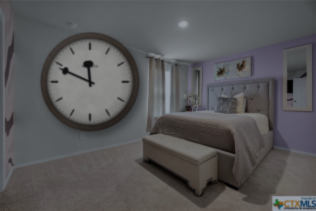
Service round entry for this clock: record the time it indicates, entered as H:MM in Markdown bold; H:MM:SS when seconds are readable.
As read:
**11:49**
